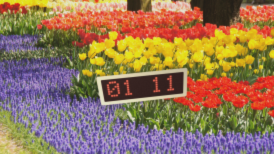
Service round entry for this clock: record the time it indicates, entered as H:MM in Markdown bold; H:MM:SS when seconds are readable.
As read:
**1:11**
